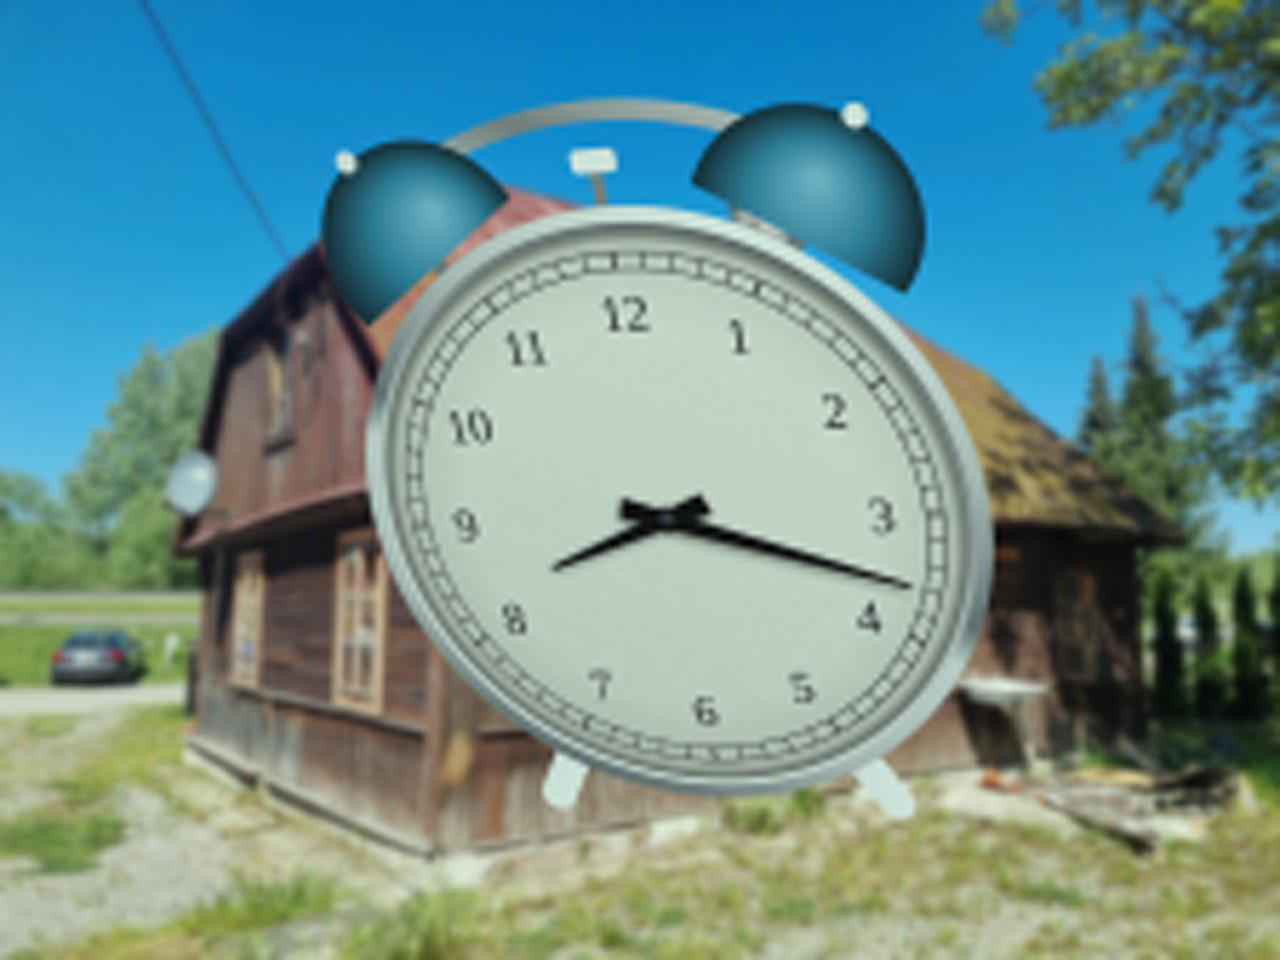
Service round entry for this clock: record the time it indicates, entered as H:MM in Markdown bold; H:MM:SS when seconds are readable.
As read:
**8:18**
